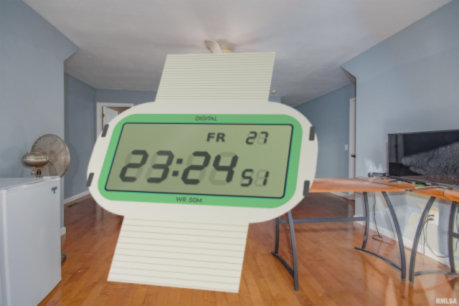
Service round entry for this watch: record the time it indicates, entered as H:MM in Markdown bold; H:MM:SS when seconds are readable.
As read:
**23:24:51**
